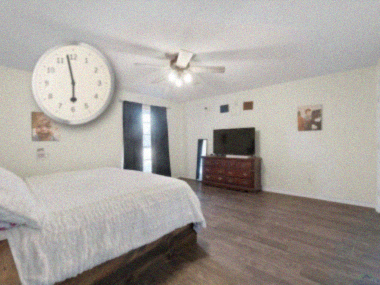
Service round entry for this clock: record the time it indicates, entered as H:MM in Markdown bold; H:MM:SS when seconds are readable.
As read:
**5:58**
